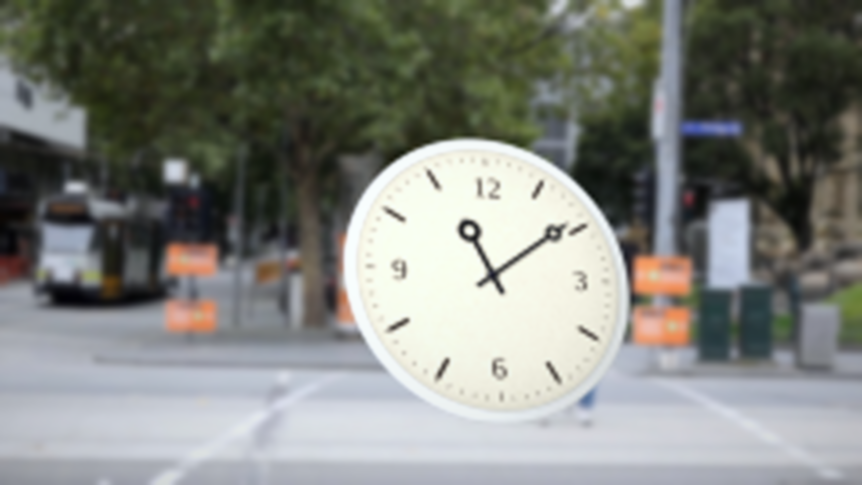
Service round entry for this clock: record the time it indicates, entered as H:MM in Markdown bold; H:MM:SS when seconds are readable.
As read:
**11:09**
